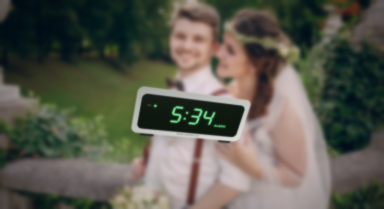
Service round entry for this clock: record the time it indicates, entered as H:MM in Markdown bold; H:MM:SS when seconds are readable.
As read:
**5:34**
